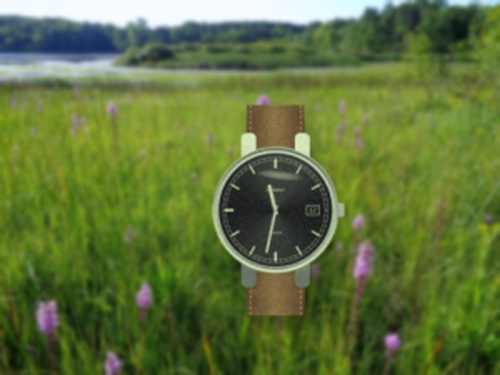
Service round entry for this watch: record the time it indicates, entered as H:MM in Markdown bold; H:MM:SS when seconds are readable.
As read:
**11:32**
